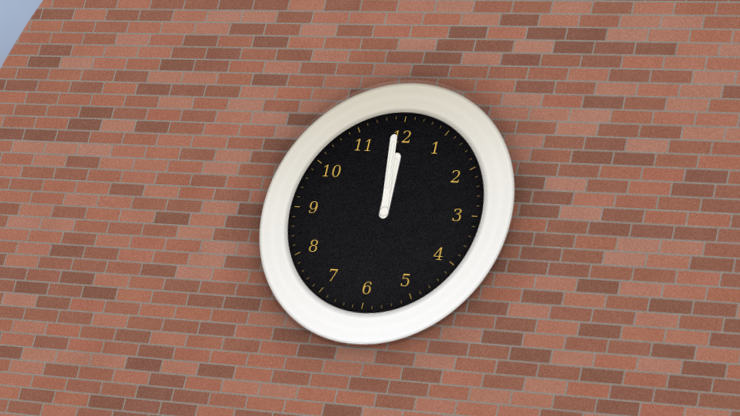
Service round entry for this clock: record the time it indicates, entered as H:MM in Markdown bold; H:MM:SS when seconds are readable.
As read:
**11:59**
